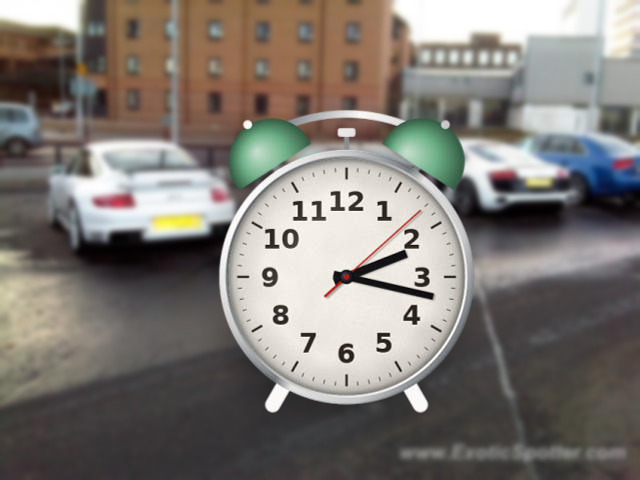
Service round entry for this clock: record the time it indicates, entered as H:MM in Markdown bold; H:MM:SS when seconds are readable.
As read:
**2:17:08**
